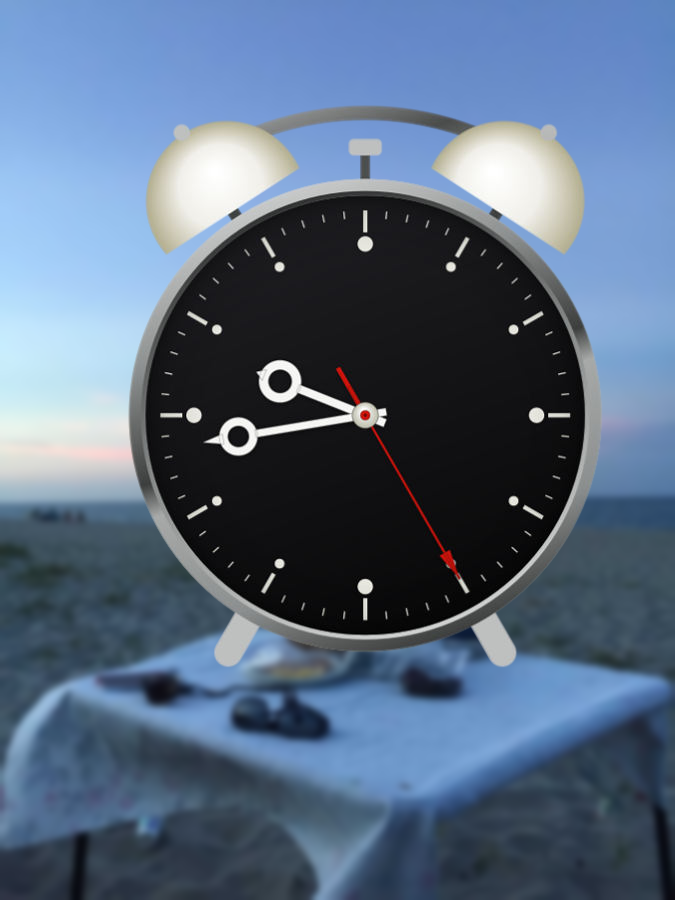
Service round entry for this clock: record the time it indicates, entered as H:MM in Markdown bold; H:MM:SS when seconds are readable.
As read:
**9:43:25**
